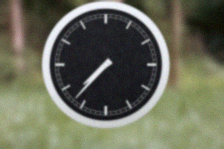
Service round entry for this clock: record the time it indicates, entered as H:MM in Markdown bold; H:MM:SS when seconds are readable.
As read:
**7:37**
